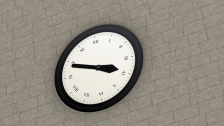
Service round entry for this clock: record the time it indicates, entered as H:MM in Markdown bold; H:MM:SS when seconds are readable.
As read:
**3:49**
